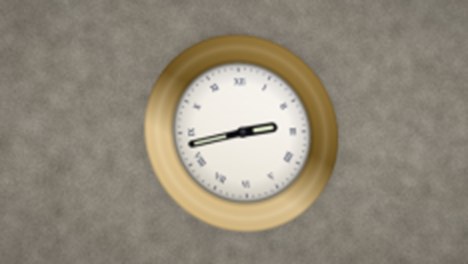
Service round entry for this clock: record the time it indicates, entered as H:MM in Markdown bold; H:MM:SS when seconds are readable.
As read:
**2:43**
